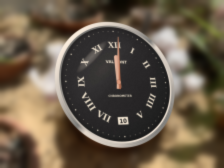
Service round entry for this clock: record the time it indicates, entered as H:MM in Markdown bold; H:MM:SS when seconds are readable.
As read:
**12:01**
